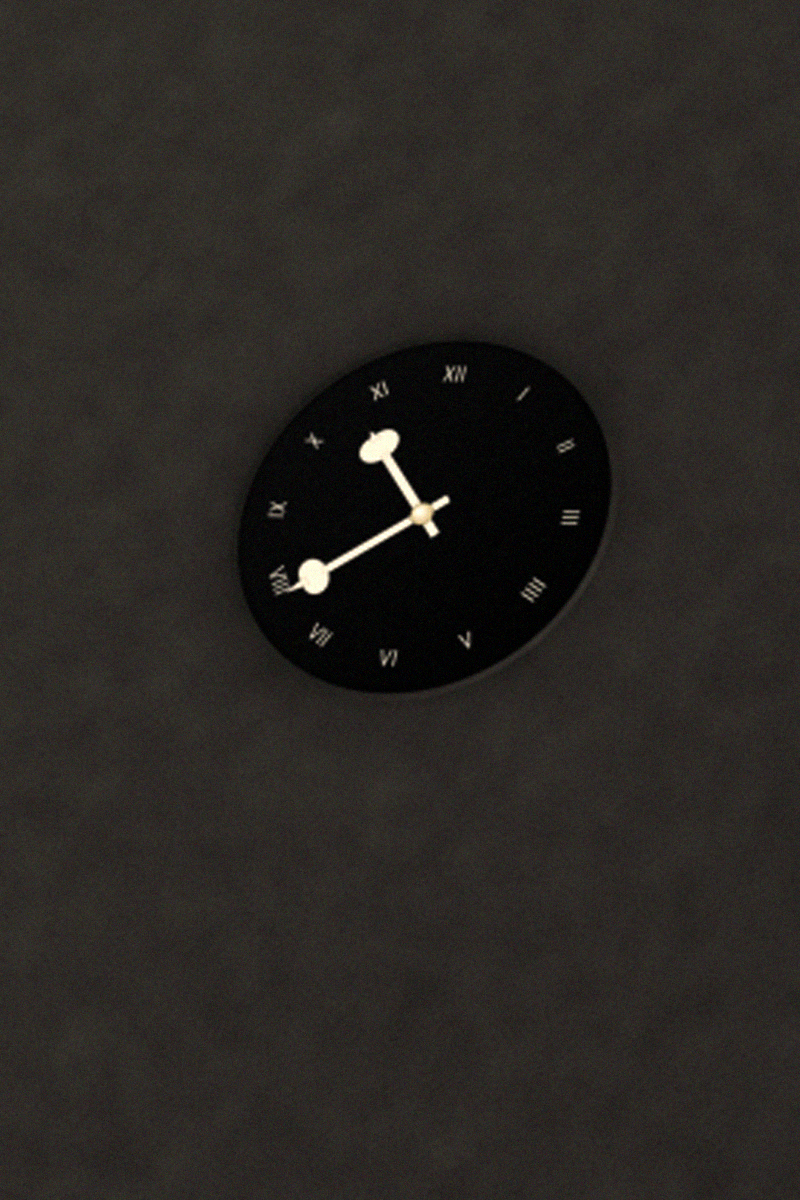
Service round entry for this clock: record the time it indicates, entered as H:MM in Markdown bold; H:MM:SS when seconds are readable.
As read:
**10:39**
